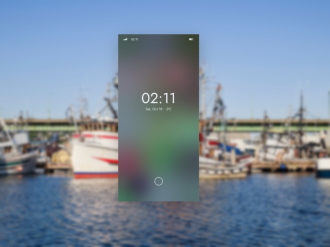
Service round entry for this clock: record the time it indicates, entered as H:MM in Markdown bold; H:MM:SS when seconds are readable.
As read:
**2:11**
